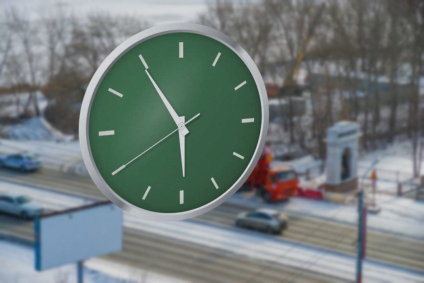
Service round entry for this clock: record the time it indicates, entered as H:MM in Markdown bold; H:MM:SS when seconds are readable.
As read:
**5:54:40**
